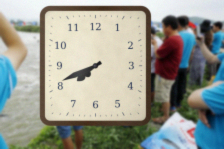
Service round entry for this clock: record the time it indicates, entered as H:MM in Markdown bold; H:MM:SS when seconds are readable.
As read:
**7:41**
